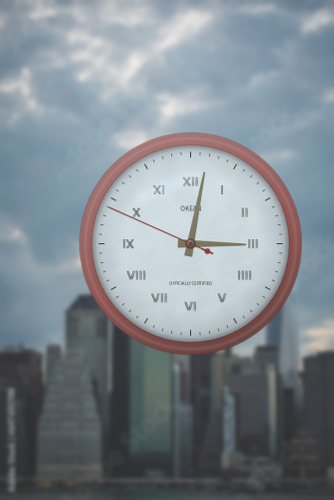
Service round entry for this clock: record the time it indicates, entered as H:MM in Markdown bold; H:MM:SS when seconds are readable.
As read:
**3:01:49**
